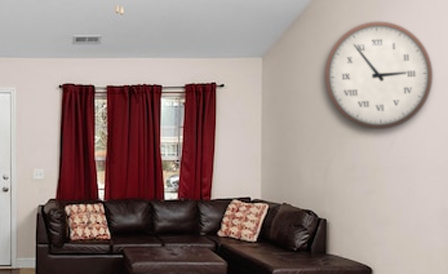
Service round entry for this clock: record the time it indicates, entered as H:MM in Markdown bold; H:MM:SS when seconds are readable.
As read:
**2:54**
